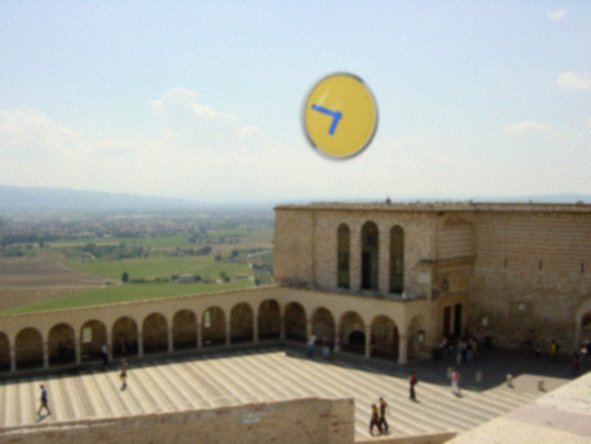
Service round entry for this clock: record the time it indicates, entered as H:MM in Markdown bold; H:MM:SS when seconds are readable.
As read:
**6:48**
